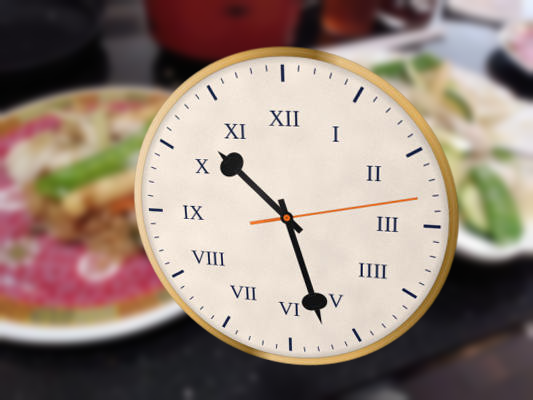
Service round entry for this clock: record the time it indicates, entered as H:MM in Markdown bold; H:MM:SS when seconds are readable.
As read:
**10:27:13**
